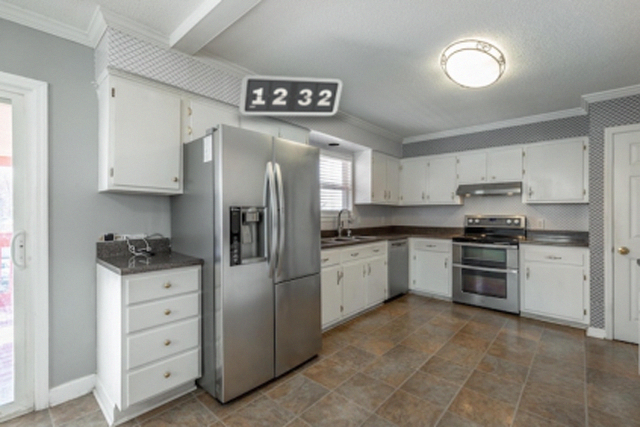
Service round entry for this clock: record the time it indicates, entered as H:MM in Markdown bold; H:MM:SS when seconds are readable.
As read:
**12:32**
